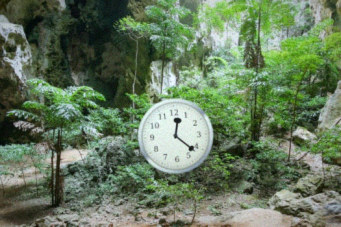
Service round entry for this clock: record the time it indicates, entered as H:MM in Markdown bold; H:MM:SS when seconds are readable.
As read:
**12:22**
